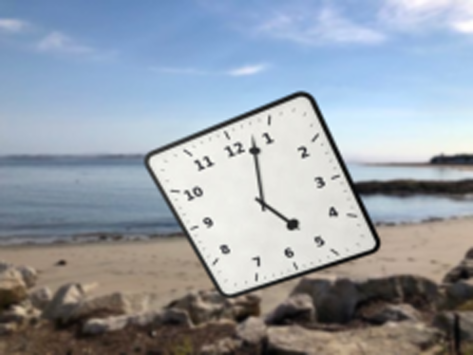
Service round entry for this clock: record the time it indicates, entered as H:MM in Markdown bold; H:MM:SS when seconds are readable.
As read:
**5:03**
